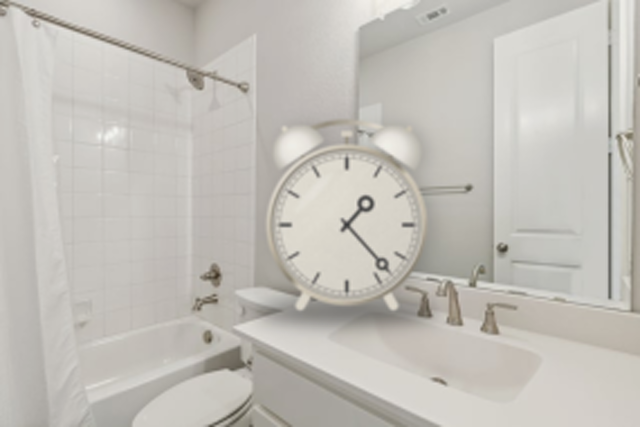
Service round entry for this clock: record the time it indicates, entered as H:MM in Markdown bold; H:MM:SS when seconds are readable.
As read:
**1:23**
